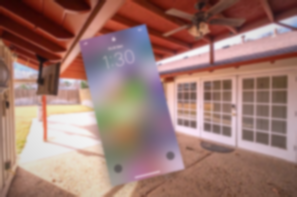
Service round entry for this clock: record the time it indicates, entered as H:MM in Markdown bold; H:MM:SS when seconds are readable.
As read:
**1:30**
